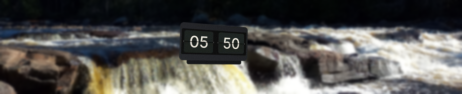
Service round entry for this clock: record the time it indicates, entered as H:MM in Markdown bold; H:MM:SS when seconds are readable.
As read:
**5:50**
